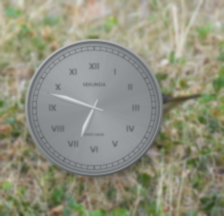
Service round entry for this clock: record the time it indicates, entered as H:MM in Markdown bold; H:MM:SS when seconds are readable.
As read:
**6:48**
